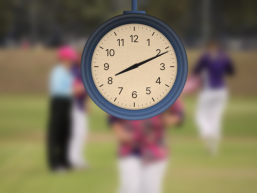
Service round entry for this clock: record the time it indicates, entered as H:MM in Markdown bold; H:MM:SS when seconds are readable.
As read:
**8:11**
